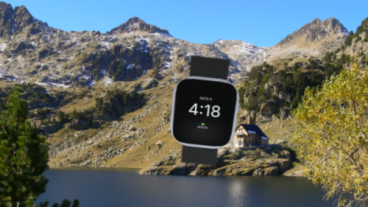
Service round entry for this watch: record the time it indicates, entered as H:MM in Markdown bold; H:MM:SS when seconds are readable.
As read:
**4:18**
